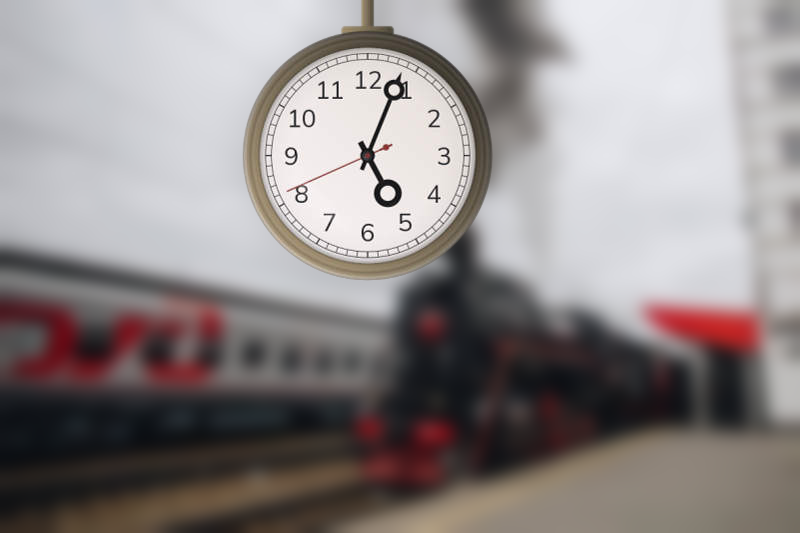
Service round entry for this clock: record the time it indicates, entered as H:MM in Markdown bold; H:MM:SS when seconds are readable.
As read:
**5:03:41**
